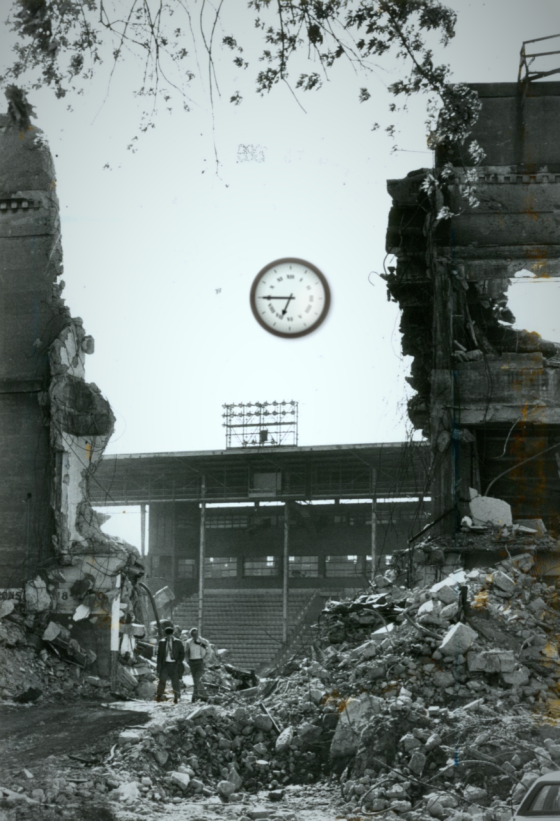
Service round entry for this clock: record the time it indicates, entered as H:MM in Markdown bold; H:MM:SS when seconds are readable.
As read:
**6:45**
